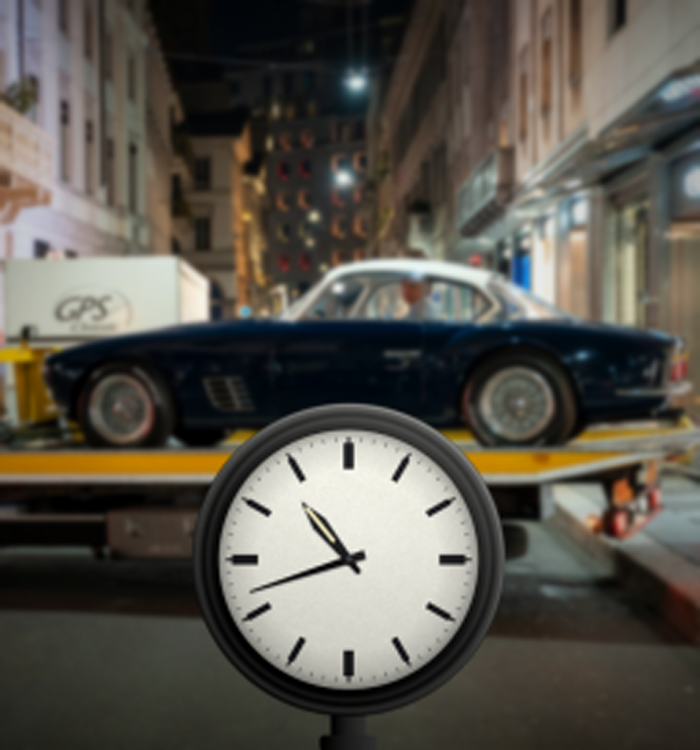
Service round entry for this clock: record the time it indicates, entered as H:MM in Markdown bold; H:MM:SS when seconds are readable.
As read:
**10:42**
